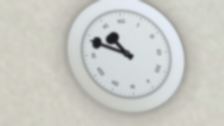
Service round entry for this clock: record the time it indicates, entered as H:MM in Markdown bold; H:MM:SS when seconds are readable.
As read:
**10:49**
